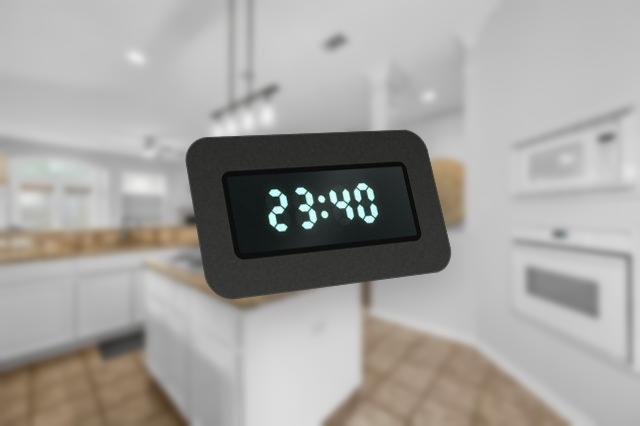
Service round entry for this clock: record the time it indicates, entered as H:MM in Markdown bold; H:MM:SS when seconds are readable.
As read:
**23:40**
